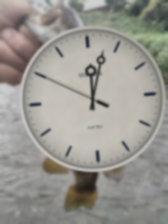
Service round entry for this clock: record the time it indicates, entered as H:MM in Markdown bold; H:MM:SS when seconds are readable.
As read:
**12:02:50**
